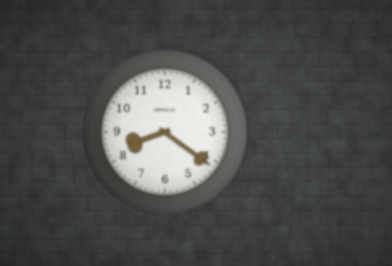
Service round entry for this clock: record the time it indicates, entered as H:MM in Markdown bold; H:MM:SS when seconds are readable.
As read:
**8:21**
